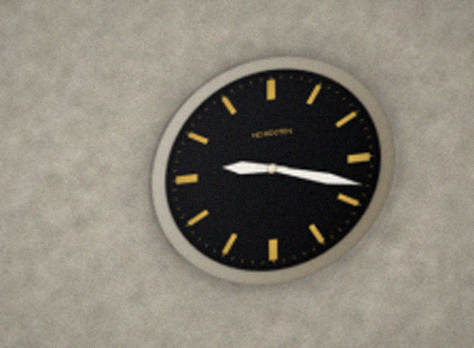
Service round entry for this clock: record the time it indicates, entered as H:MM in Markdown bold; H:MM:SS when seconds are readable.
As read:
**9:18**
